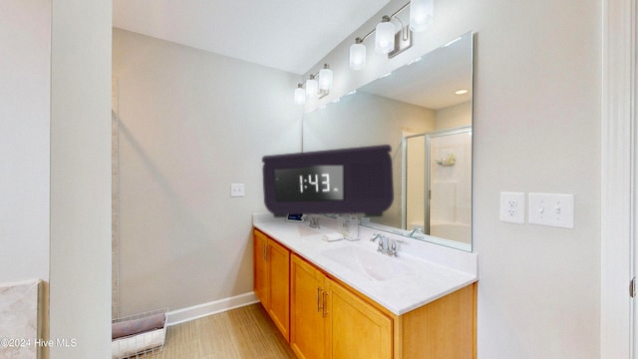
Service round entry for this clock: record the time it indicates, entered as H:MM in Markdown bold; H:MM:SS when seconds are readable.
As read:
**1:43**
